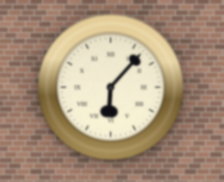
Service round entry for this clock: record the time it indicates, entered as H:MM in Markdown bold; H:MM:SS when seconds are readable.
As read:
**6:07**
